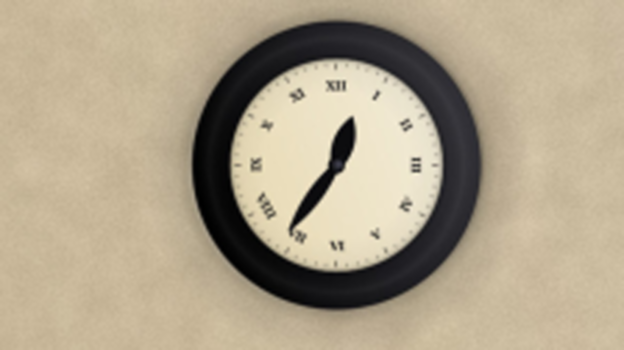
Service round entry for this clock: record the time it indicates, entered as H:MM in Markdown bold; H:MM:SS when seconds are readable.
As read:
**12:36**
